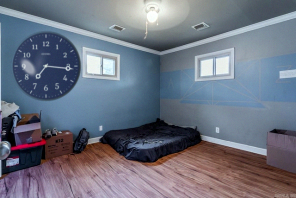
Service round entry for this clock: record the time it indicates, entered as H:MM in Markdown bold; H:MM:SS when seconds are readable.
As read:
**7:16**
